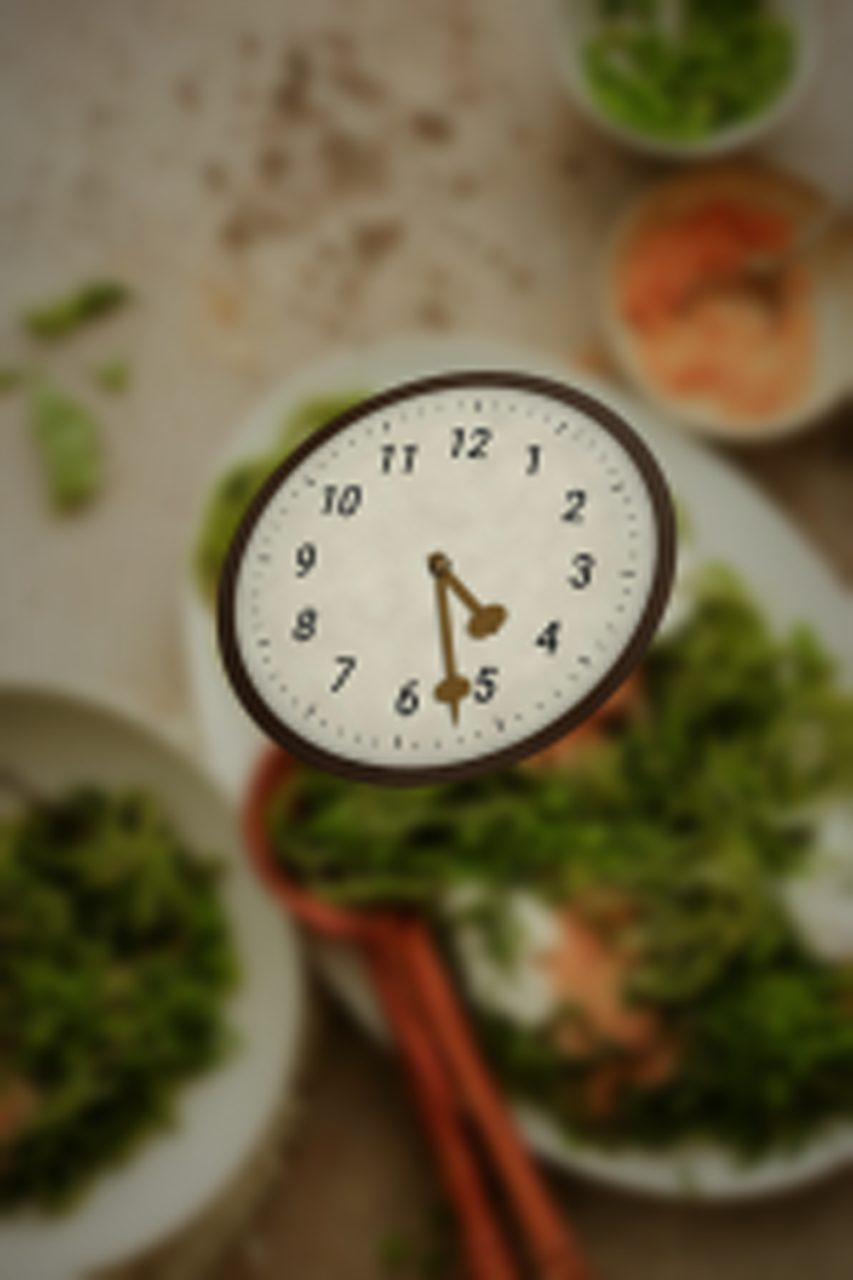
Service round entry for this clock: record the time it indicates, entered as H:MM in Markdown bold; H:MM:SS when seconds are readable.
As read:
**4:27**
